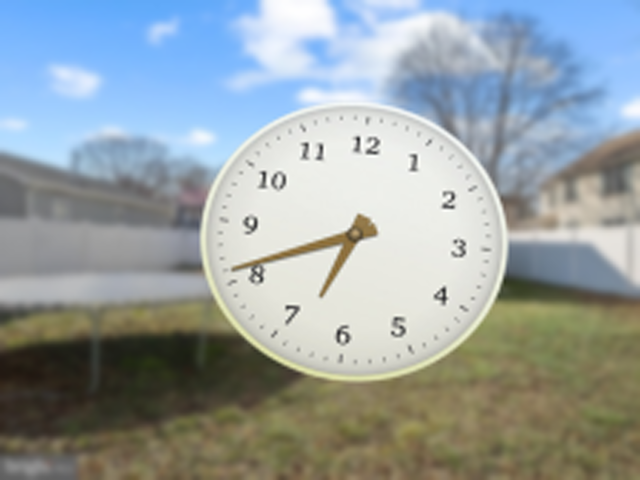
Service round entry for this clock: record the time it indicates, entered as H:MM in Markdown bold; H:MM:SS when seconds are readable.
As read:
**6:41**
